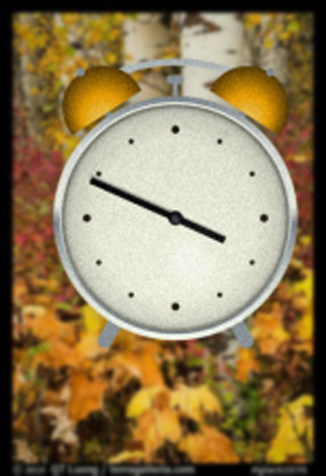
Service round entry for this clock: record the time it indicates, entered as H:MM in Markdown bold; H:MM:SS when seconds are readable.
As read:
**3:49**
